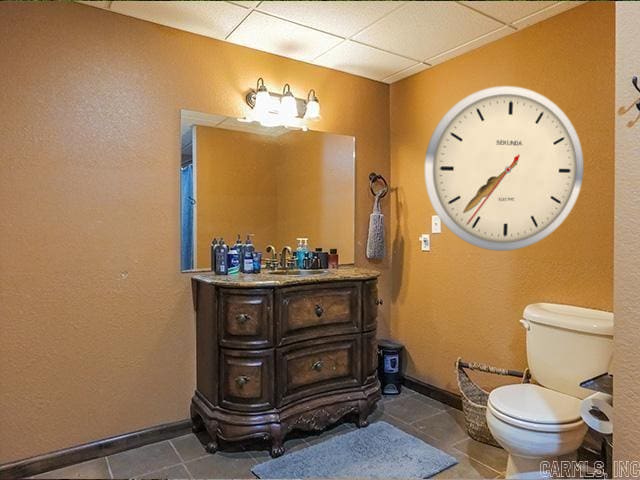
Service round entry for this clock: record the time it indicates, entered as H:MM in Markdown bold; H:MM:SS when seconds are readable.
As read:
**7:37:36**
